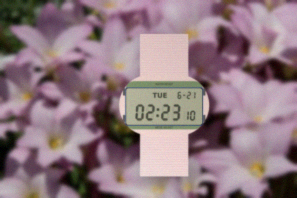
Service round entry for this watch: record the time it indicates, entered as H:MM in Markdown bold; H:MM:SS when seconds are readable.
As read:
**2:23:10**
